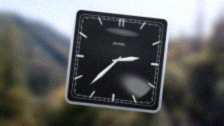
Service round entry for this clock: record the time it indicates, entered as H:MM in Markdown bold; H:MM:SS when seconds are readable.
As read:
**2:37**
